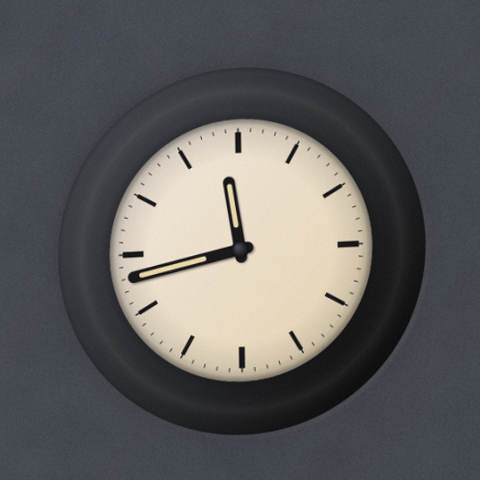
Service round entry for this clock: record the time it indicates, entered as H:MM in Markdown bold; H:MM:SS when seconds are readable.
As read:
**11:43**
